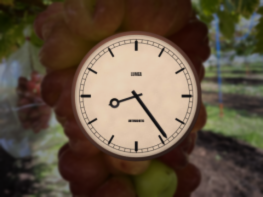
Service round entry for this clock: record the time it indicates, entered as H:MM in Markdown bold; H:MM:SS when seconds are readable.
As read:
**8:24**
